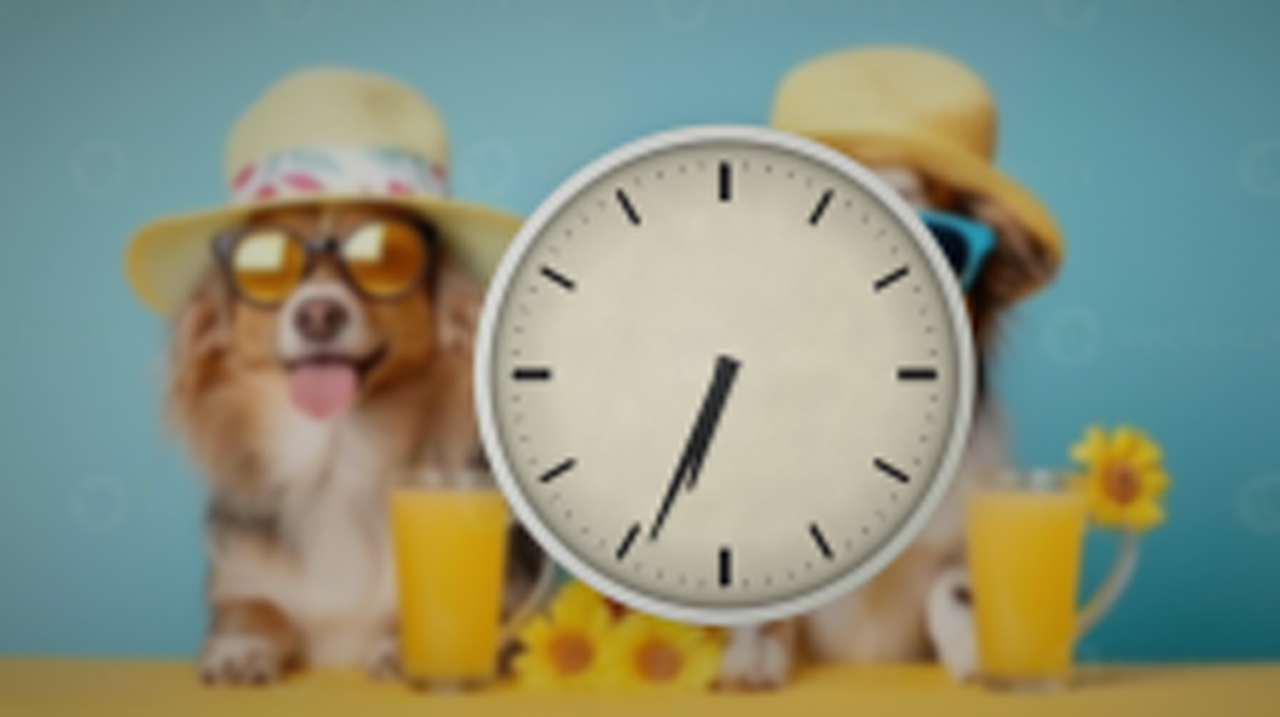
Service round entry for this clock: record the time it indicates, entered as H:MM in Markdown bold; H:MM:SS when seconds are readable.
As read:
**6:34**
